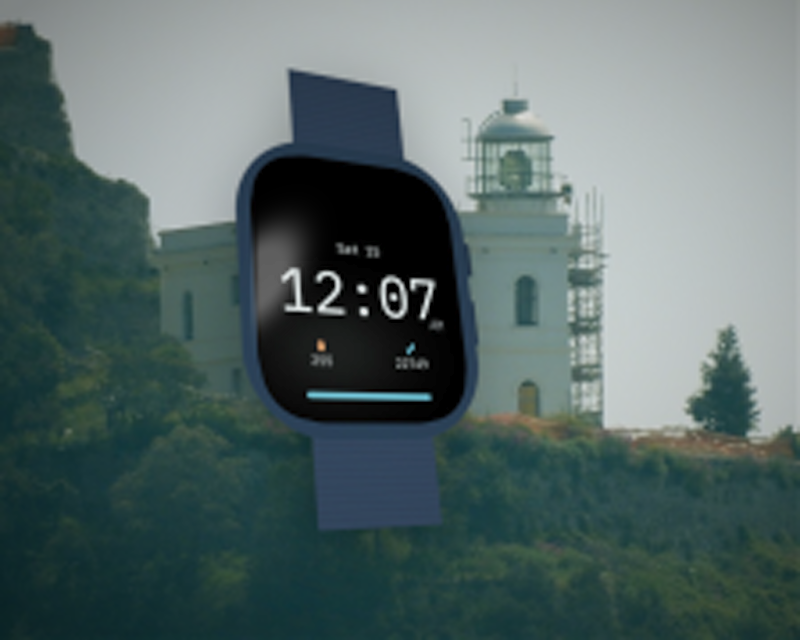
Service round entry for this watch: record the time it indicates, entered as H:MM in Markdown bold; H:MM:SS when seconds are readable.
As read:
**12:07**
